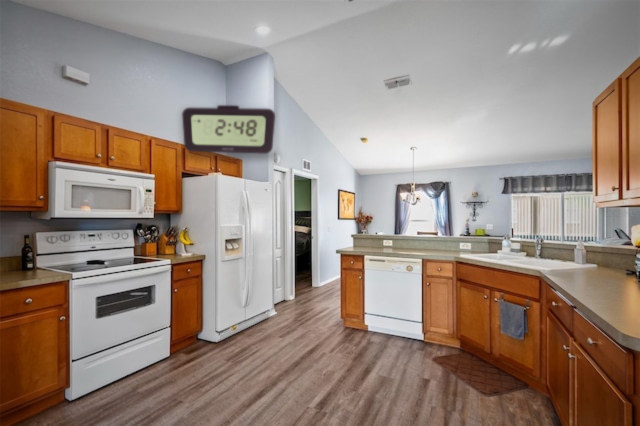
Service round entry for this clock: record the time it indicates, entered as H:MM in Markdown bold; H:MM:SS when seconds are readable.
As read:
**2:48**
